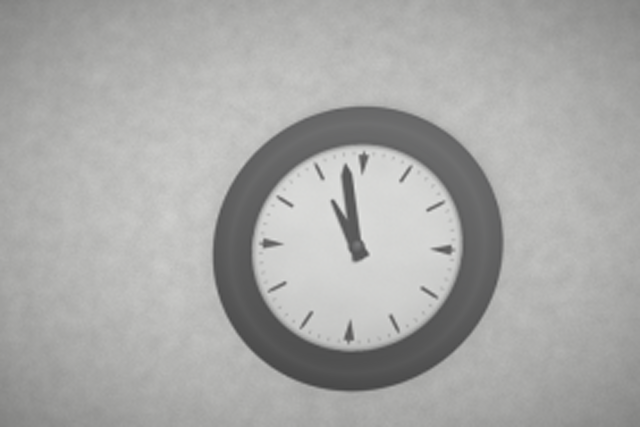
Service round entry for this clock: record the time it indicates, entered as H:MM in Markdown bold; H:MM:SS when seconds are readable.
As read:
**10:58**
